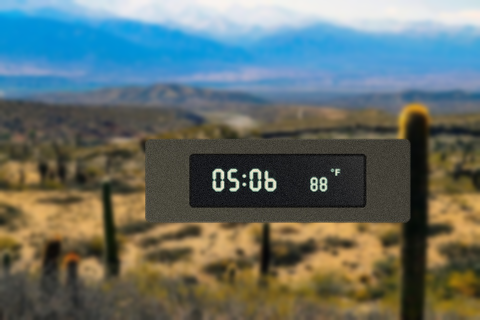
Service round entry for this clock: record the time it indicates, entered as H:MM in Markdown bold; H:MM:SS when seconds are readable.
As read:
**5:06**
